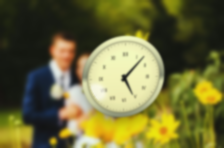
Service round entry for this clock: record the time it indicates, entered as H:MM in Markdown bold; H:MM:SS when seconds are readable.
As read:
**5:07**
